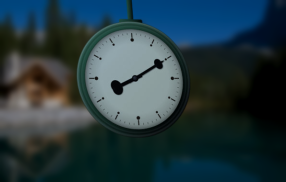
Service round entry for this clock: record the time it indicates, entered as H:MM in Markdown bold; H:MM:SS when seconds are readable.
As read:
**8:10**
